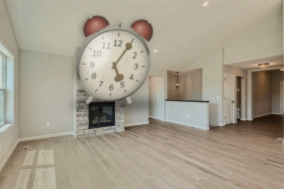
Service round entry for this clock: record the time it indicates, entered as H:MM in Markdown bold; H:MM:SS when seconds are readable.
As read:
**5:05**
